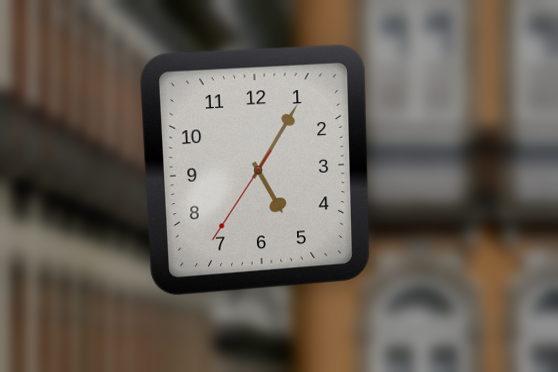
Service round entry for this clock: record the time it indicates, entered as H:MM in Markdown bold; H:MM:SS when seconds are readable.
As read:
**5:05:36**
